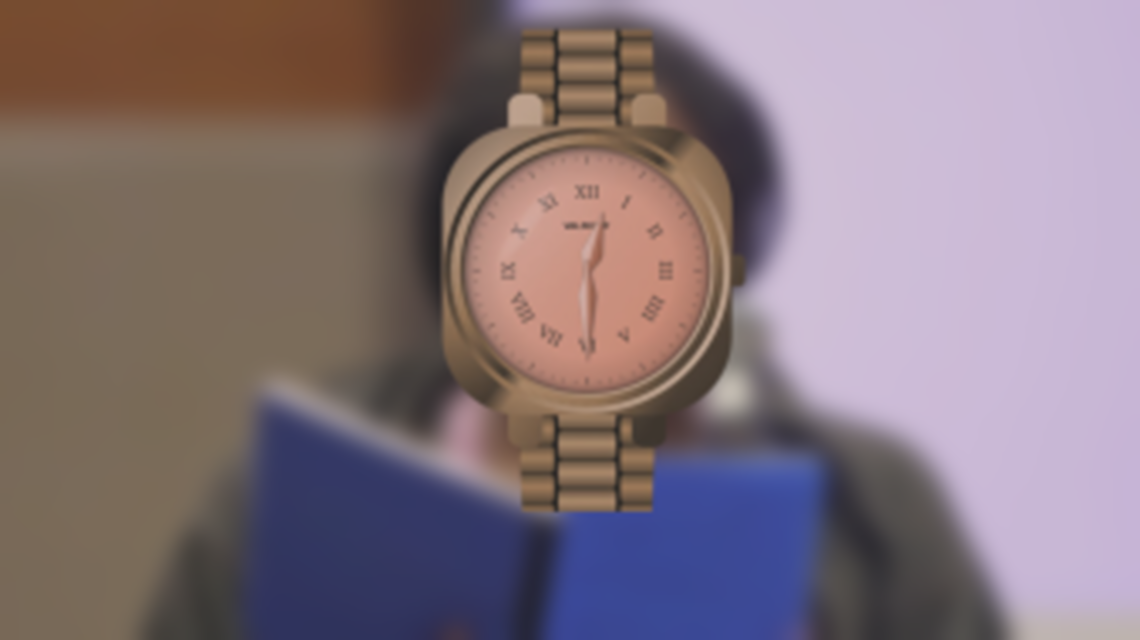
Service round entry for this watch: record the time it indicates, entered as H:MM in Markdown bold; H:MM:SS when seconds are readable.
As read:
**12:30**
